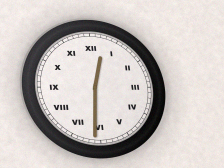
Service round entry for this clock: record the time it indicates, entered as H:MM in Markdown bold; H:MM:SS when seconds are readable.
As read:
**12:31**
